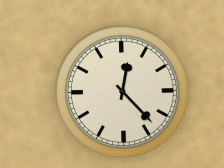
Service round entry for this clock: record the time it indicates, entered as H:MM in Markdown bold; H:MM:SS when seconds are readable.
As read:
**12:23**
